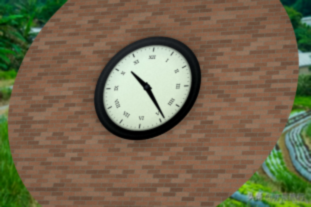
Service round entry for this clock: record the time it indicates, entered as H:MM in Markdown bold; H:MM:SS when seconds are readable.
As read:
**10:24**
